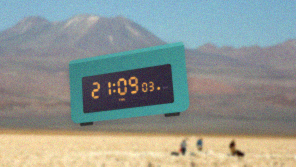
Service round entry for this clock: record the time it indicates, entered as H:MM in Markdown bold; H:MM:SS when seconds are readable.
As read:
**21:09:03**
